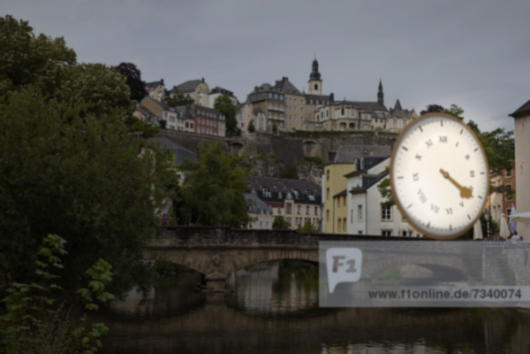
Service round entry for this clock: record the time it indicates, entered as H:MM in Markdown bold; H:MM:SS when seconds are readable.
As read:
**4:21**
